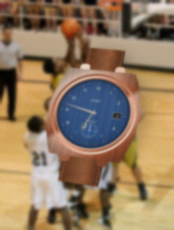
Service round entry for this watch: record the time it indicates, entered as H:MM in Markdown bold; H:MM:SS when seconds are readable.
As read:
**6:47**
